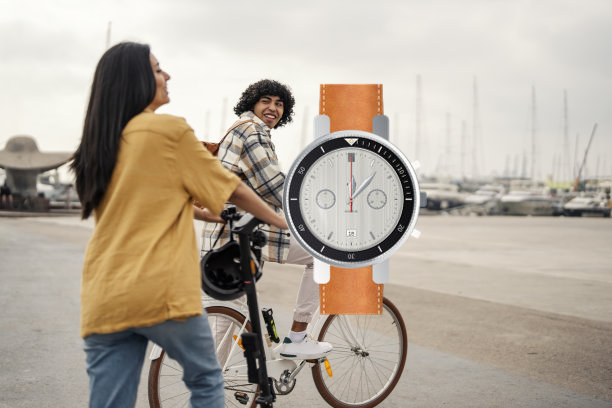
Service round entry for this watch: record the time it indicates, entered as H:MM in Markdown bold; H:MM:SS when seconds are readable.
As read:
**12:07**
